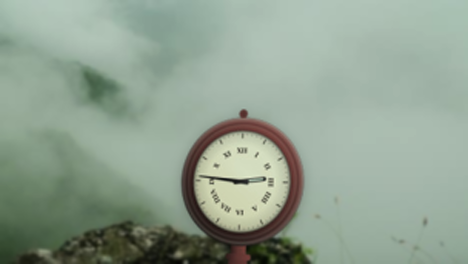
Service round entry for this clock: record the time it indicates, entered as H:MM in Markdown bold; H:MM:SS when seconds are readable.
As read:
**2:46**
